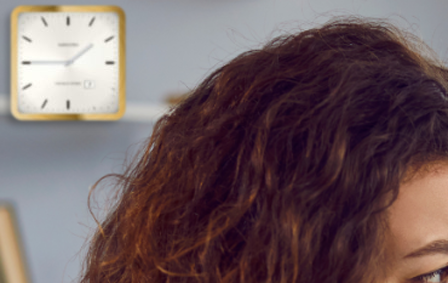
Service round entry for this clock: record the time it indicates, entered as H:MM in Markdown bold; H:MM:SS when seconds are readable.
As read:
**1:45**
